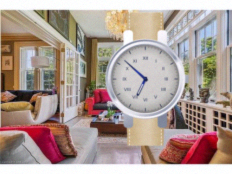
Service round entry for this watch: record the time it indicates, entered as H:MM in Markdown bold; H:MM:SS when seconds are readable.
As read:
**6:52**
